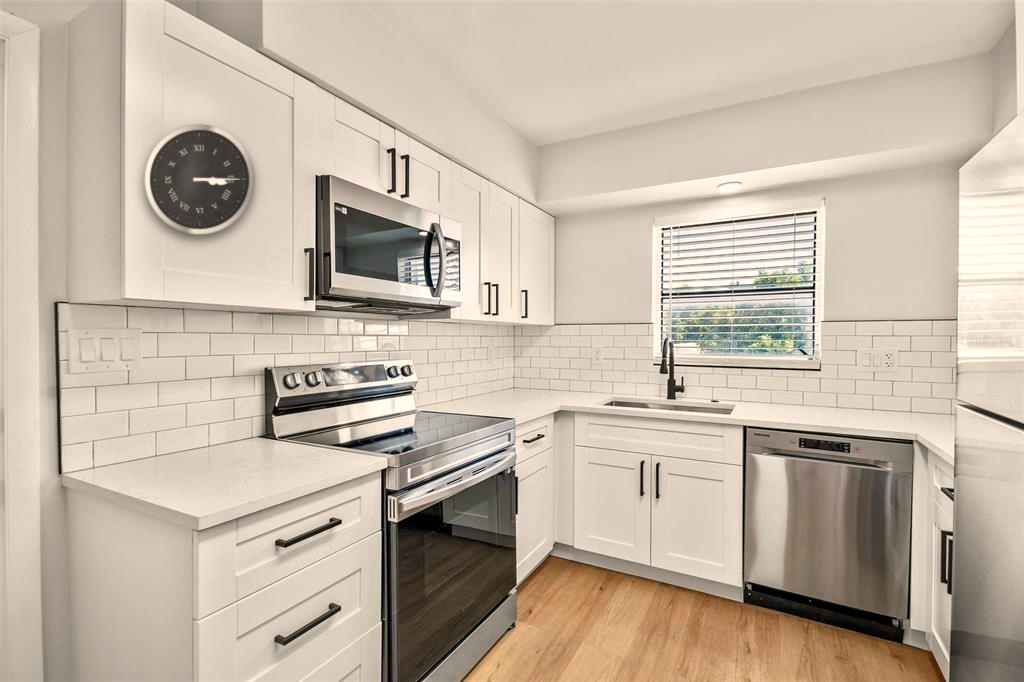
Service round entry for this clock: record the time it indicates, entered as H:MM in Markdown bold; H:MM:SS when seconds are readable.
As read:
**3:15**
